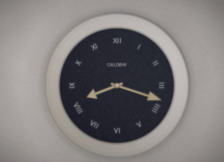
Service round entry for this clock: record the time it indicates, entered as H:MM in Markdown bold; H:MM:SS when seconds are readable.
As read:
**8:18**
